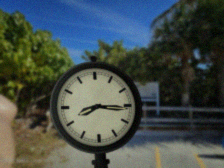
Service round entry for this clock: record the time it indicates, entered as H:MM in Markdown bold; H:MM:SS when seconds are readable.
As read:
**8:16**
